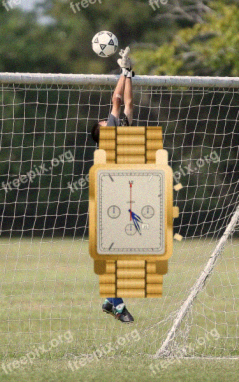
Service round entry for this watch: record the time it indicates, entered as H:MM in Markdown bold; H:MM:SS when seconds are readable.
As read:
**4:26**
